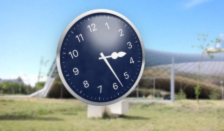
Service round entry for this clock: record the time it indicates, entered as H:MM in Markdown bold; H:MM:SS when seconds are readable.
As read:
**3:28**
